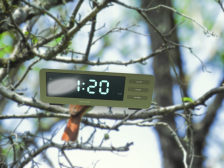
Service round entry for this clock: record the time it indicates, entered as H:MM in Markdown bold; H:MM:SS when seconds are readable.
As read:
**1:20**
